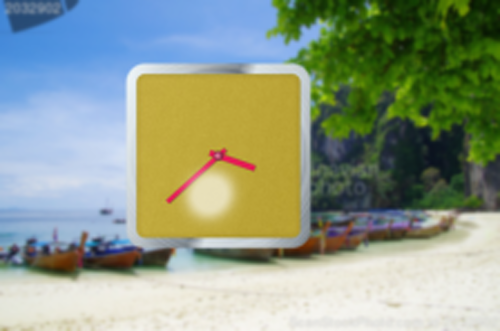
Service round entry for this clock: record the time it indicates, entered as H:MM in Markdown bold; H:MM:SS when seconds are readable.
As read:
**3:38**
